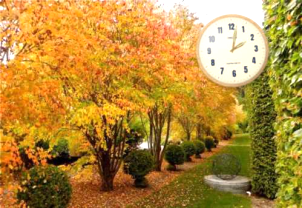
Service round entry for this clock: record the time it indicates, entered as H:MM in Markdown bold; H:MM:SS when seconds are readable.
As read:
**2:02**
